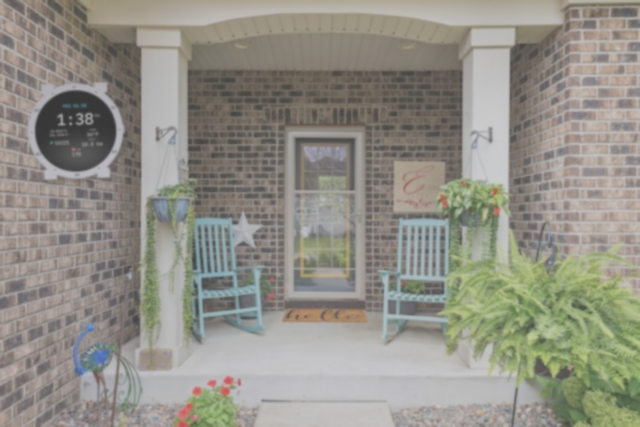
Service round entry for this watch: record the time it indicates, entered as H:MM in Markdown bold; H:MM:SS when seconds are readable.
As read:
**1:38**
